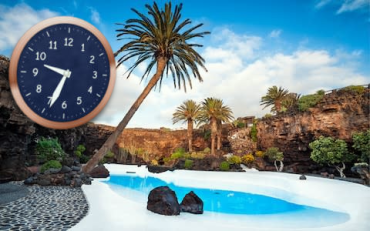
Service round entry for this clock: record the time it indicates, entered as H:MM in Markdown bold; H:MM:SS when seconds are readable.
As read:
**9:34**
